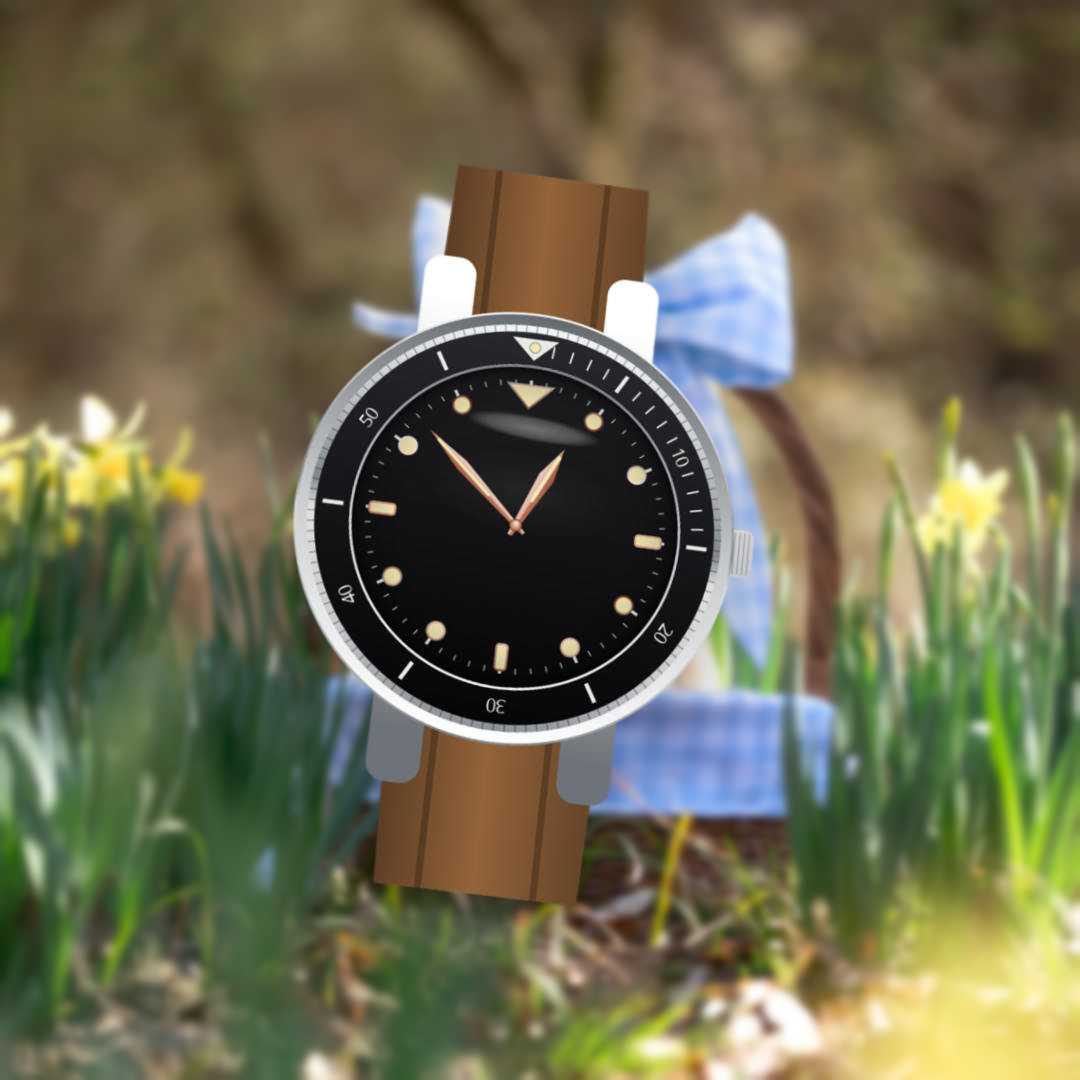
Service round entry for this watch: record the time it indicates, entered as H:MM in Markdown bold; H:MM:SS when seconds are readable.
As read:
**12:52**
